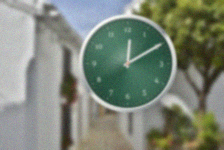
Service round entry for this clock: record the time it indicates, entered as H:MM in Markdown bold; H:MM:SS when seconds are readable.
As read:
**12:10**
